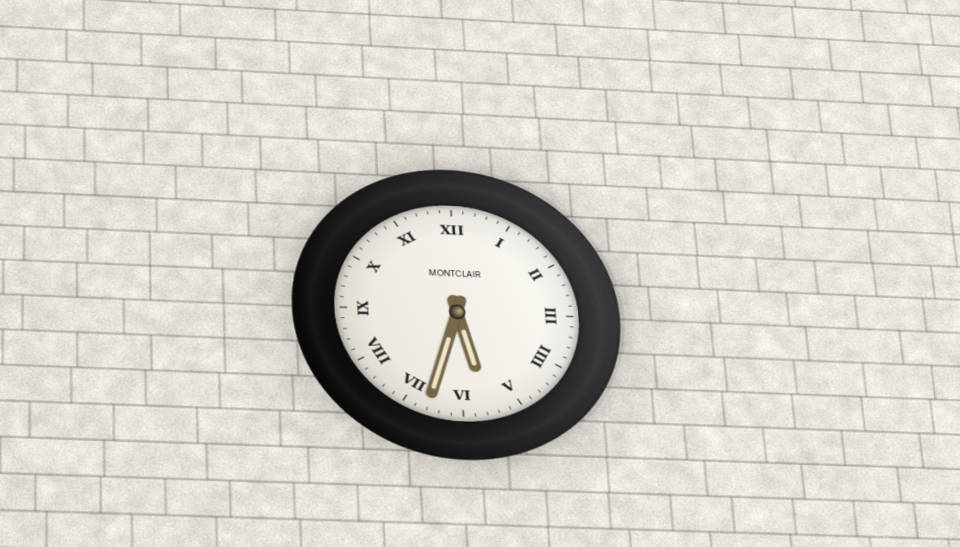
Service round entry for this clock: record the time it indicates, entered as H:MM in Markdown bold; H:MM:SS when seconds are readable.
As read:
**5:33**
